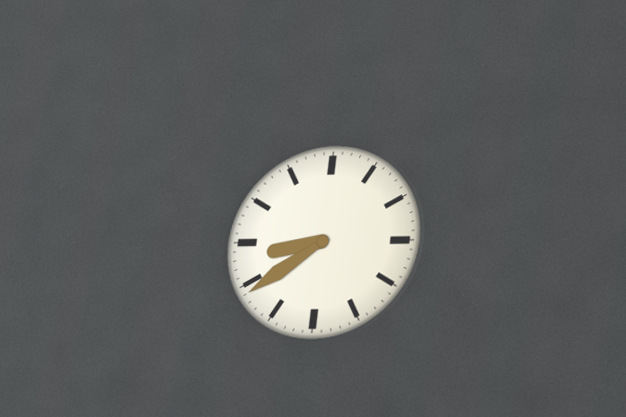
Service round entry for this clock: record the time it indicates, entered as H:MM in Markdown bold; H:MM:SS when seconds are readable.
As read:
**8:39**
